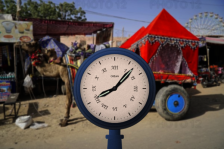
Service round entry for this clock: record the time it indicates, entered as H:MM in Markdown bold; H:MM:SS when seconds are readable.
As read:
**8:07**
